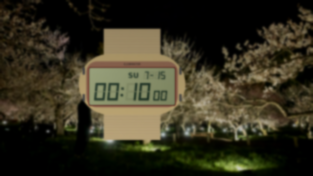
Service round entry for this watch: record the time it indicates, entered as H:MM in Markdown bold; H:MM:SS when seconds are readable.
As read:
**0:10**
